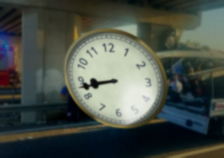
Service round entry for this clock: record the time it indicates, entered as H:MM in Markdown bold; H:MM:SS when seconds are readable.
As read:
**8:43**
